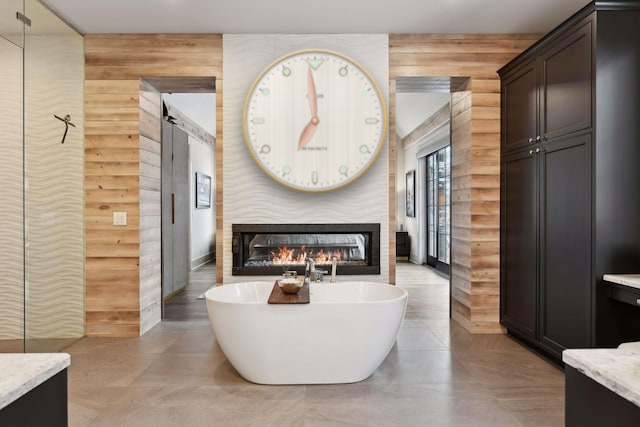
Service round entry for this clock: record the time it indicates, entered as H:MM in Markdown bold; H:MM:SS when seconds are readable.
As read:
**6:59**
